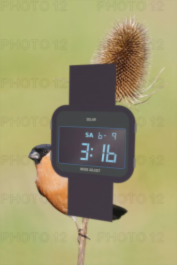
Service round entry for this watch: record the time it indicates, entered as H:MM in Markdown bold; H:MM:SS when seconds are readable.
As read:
**3:16**
